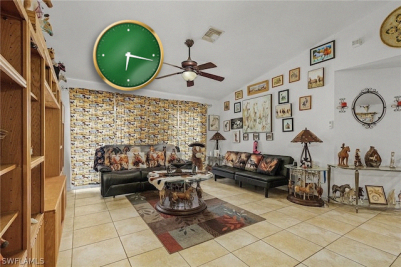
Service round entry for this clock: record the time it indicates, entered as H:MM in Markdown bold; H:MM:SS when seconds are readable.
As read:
**6:17**
